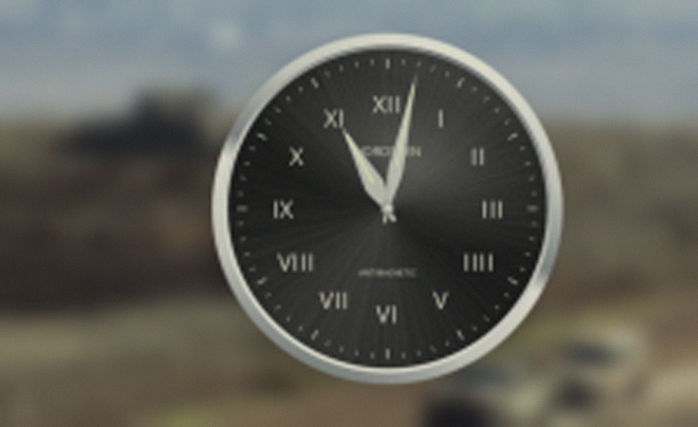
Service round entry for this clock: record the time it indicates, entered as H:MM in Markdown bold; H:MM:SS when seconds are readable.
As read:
**11:02**
